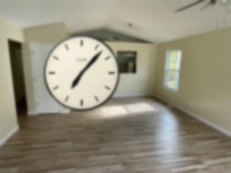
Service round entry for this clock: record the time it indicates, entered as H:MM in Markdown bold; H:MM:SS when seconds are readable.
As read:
**7:07**
